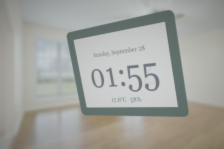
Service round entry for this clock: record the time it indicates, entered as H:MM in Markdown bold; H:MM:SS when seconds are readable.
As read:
**1:55**
